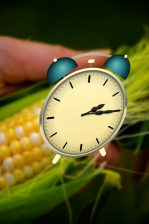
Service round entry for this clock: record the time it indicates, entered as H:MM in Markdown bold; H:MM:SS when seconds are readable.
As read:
**2:15**
